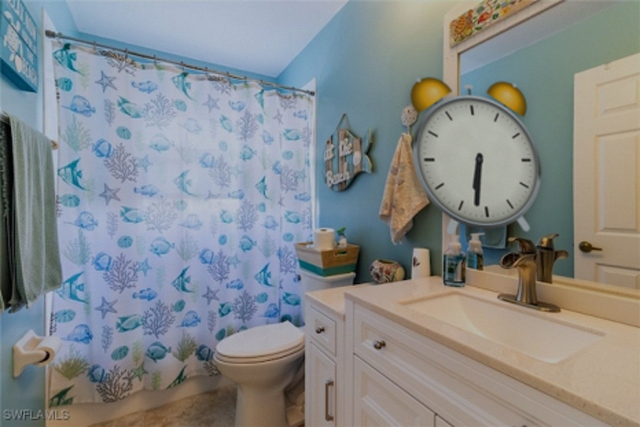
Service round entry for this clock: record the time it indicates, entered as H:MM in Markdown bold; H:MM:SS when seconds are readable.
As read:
**6:32**
